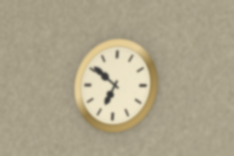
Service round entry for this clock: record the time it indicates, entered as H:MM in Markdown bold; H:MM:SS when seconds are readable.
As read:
**6:51**
